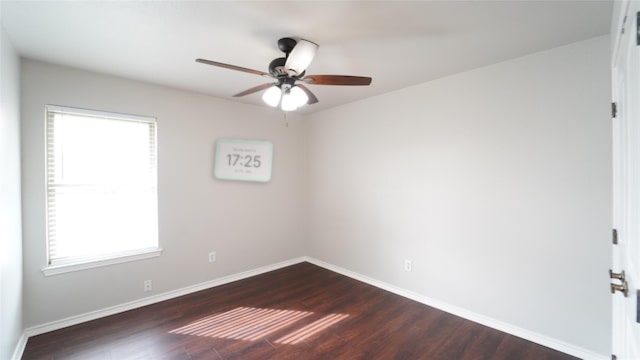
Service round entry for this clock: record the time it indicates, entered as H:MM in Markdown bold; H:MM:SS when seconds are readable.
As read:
**17:25**
